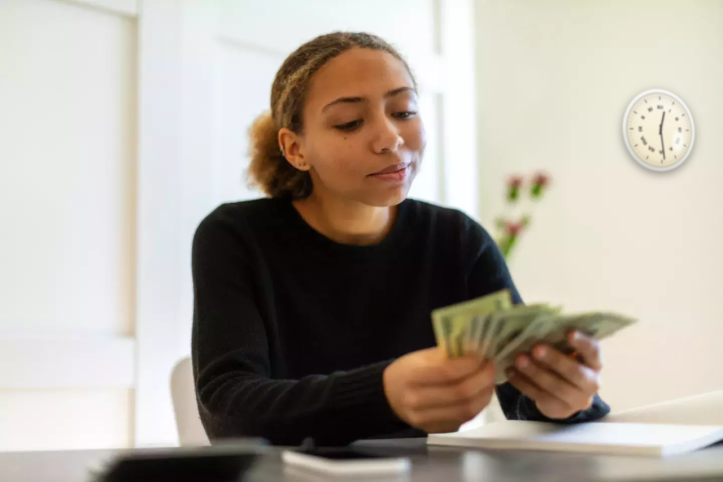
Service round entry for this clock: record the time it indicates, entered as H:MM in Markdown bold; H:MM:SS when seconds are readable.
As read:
**12:29**
